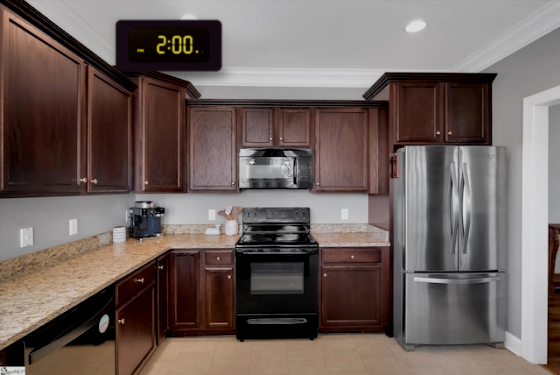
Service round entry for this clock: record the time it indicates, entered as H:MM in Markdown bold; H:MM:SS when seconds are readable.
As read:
**2:00**
